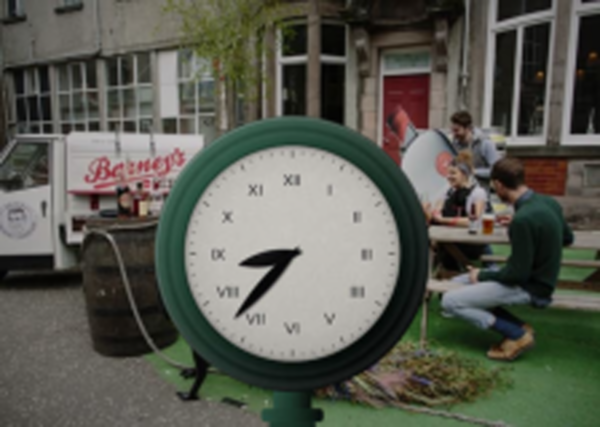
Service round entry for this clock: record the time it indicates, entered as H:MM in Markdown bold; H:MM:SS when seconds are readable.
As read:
**8:37**
